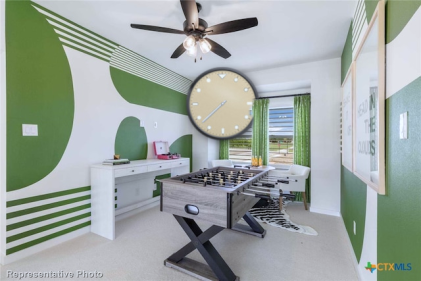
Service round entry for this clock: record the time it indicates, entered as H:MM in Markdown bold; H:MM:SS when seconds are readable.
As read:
**7:38**
